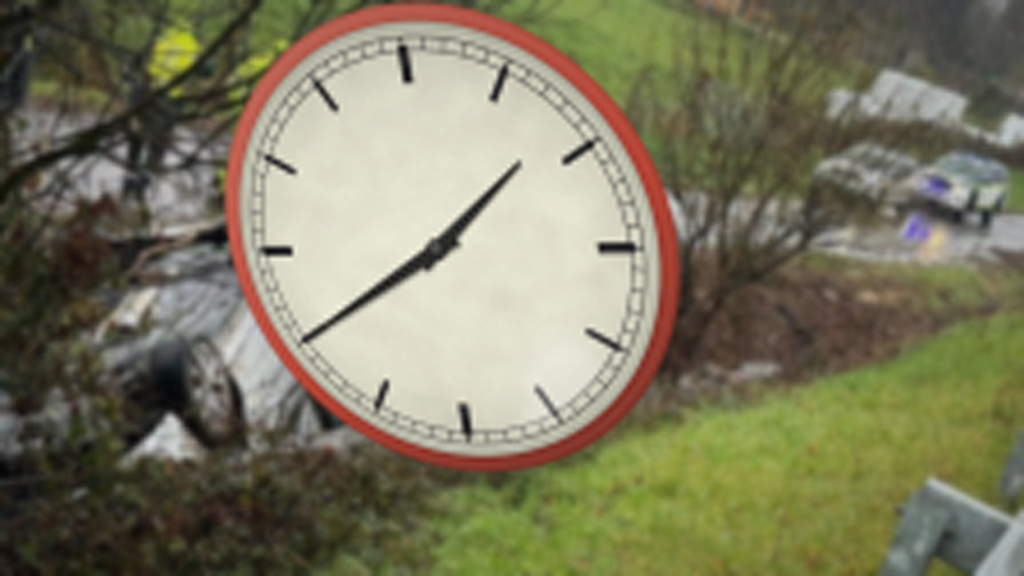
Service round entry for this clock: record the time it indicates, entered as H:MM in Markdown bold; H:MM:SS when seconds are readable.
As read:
**1:40**
